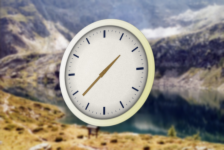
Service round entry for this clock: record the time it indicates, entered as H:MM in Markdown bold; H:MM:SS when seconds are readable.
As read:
**1:38**
